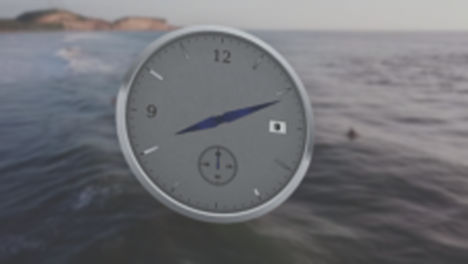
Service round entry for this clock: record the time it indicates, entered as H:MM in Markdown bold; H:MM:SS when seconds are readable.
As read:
**8:11**
